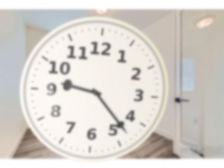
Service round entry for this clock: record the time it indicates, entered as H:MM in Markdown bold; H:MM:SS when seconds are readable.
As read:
**9:23**
